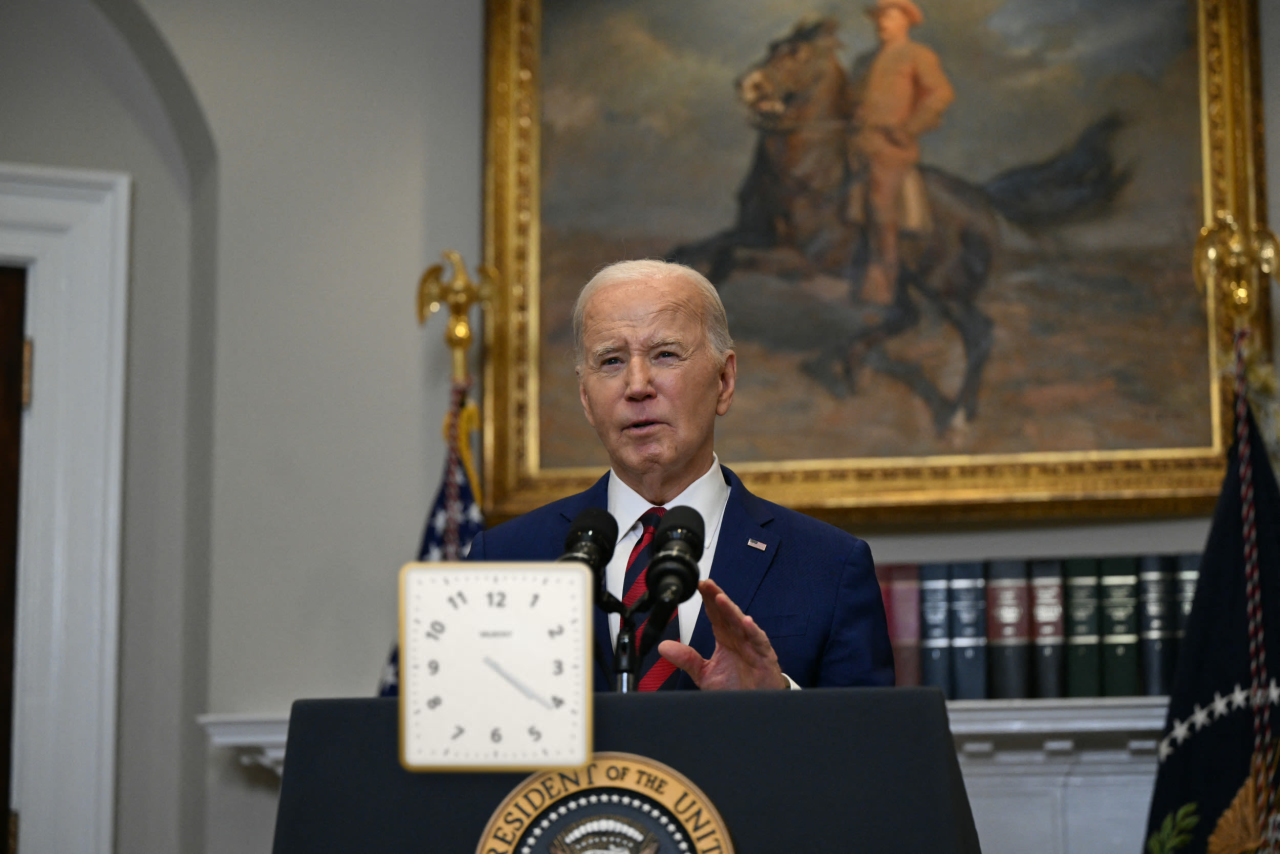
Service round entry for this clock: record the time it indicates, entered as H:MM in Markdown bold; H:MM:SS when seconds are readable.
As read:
**4:21**
